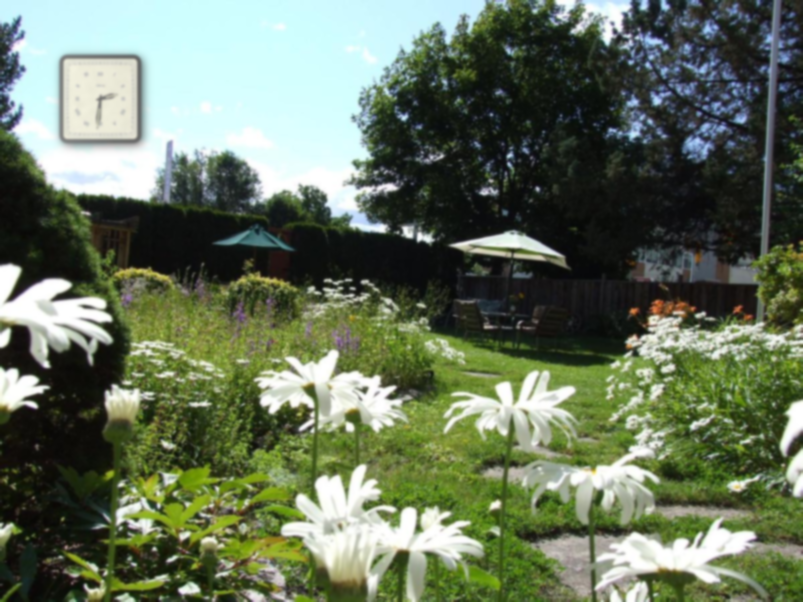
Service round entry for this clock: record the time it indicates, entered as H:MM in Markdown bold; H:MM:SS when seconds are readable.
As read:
**2:31**
